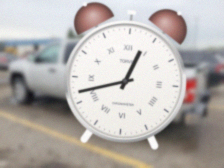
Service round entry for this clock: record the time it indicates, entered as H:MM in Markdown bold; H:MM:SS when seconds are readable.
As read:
**12:42**
